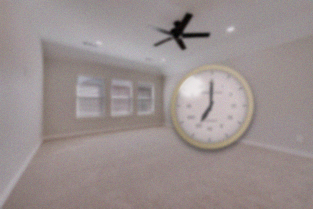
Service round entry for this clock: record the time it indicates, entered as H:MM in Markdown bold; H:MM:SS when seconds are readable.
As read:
**7:00**
